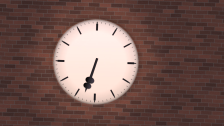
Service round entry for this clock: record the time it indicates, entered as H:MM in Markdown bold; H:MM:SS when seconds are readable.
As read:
**6:33**
